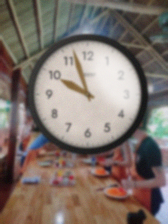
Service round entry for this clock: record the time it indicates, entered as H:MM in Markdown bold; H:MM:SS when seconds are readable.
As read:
**9:57**
